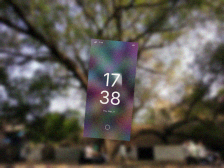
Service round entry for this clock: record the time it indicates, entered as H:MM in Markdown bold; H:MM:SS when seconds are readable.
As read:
**17:38**
